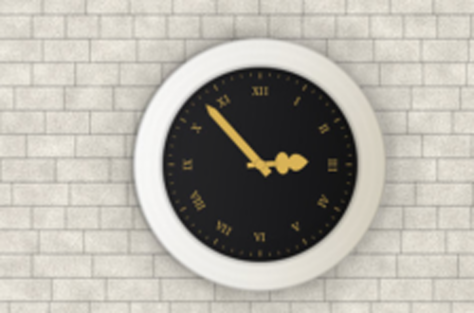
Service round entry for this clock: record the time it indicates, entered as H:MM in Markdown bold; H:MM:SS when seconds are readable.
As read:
**2:53**
